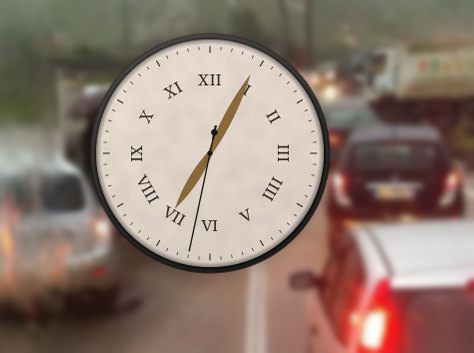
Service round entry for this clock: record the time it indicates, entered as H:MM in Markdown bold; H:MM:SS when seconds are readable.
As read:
**7:04:32**
